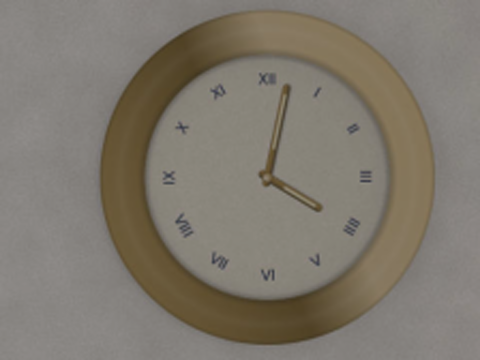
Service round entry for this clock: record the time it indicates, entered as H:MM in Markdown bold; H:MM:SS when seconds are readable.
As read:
**4:02**
